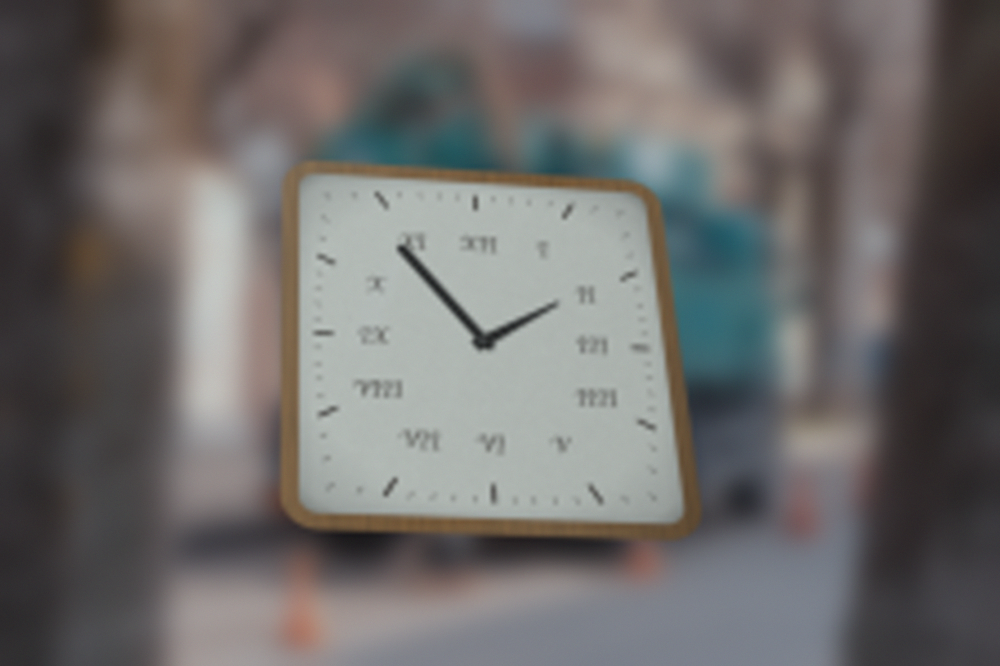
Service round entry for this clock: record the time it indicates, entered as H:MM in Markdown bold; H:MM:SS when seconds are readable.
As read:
**1:54**
